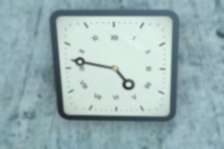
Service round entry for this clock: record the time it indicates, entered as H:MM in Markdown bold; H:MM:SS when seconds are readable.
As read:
**4:47**
